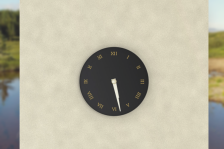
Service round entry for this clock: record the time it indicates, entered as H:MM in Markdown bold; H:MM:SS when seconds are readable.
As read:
**5:28**
